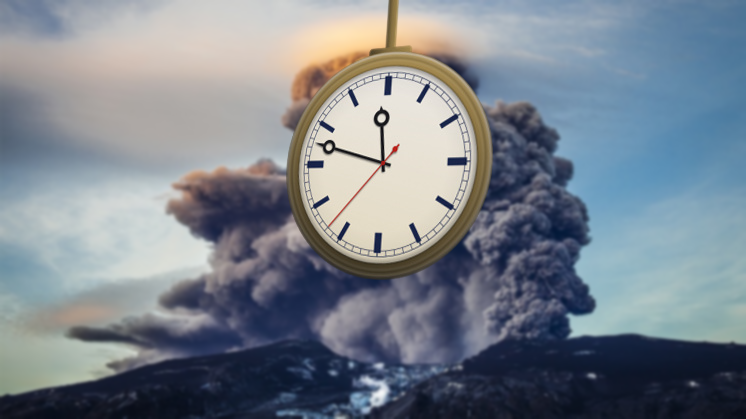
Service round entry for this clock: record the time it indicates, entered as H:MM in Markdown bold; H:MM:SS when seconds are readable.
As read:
**11:47:37**
